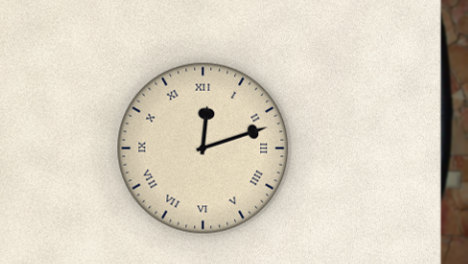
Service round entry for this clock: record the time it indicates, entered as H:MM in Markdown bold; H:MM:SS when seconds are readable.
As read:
**12:12**
